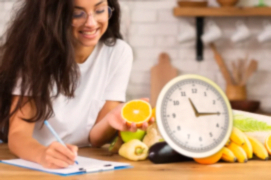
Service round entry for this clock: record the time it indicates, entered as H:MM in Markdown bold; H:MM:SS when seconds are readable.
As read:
**11:15**
